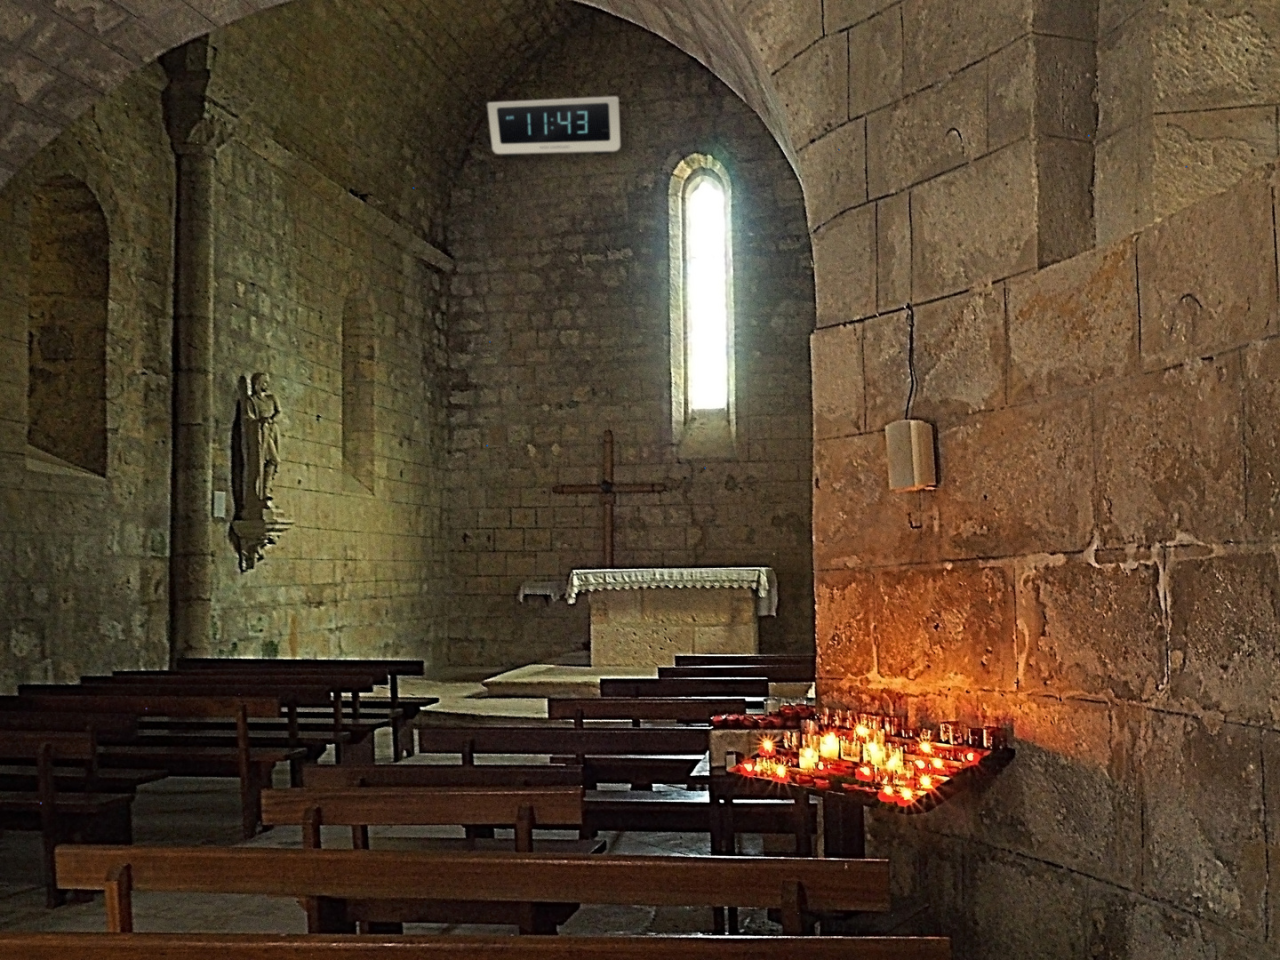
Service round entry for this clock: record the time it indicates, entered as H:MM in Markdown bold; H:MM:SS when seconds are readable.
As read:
**11:43**
